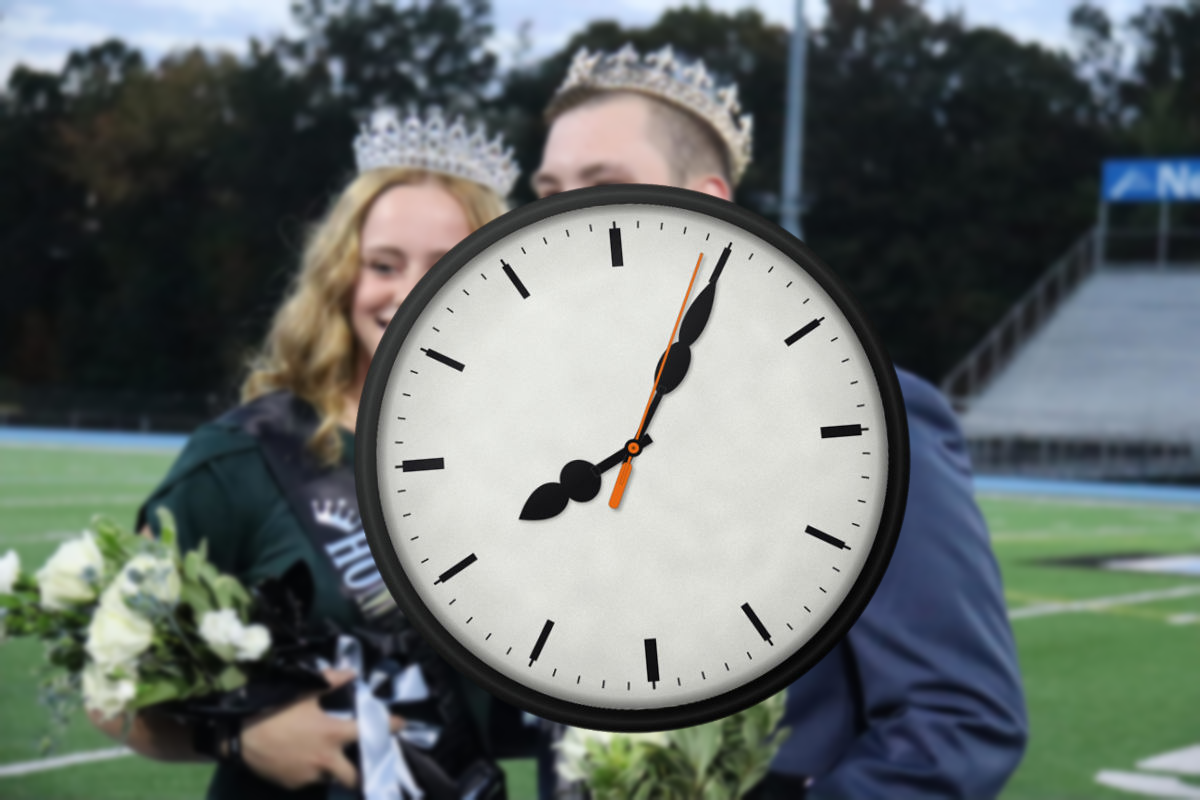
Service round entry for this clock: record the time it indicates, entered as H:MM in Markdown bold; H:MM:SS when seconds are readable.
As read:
**8:05:04**
